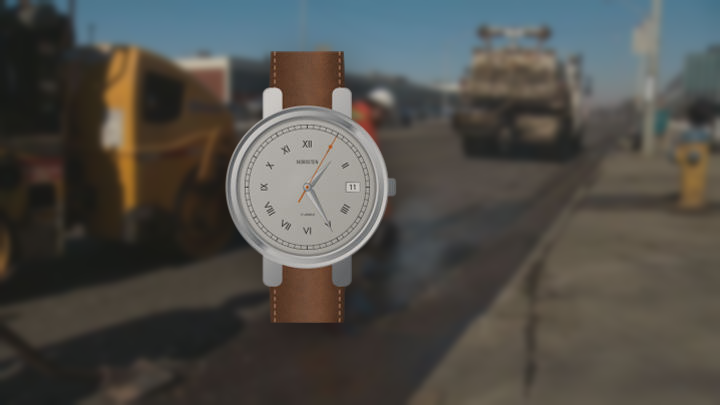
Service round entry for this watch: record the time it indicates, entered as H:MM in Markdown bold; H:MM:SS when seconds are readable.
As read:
**1:25:05**
